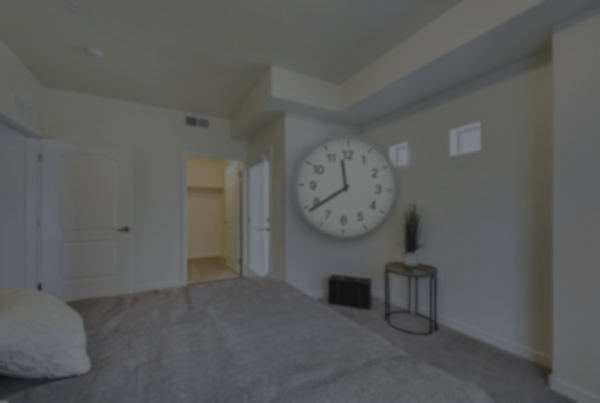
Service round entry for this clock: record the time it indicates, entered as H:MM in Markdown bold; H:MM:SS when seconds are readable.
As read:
**11:39**
